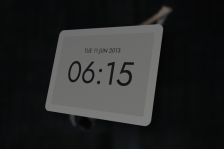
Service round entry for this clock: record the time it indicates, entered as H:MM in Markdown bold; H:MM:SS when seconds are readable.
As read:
**6:15**
